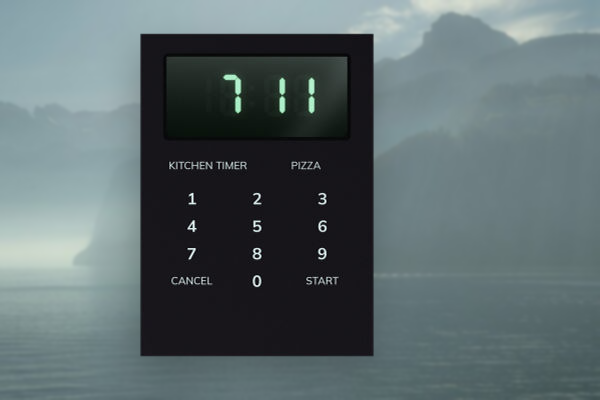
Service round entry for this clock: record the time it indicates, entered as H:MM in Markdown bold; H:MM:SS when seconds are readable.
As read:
**7:11**
